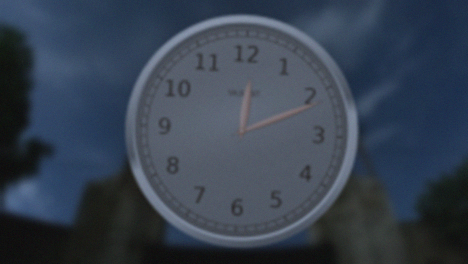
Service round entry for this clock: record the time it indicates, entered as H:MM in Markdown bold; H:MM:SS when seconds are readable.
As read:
**12:11**
